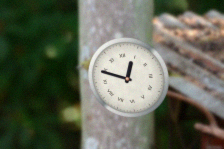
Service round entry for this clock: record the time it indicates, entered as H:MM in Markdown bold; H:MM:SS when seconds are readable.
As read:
**12:49**
